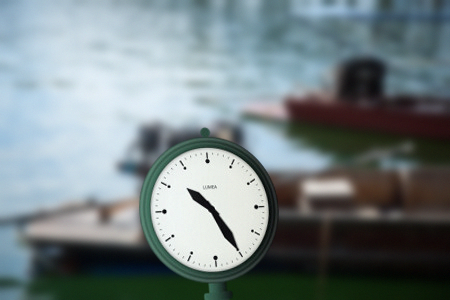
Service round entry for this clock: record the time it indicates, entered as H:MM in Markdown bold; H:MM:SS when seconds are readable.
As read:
**10:25**
